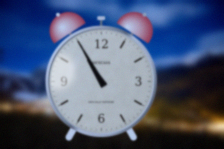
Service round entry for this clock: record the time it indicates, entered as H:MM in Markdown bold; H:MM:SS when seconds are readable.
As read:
**10:55**
